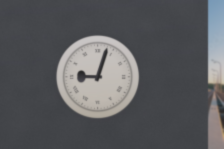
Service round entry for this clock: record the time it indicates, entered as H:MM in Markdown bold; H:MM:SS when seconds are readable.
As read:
**9:03**
